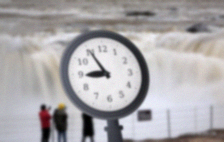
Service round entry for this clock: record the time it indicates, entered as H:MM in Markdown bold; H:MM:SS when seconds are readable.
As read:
**8:55**
